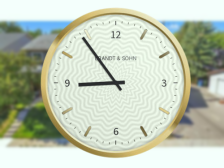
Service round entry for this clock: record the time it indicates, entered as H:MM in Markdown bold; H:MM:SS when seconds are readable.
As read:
**8:54**
